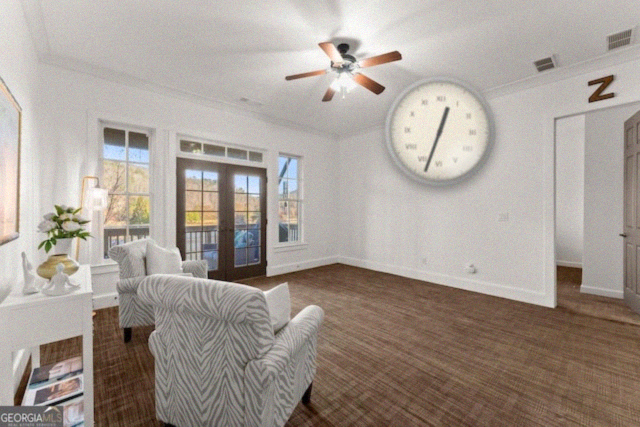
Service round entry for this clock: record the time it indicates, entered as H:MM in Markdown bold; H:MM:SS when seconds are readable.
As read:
**12:33**
